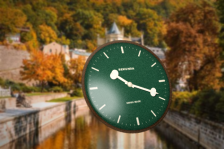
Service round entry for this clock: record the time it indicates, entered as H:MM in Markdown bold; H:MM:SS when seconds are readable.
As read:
**10:19**
